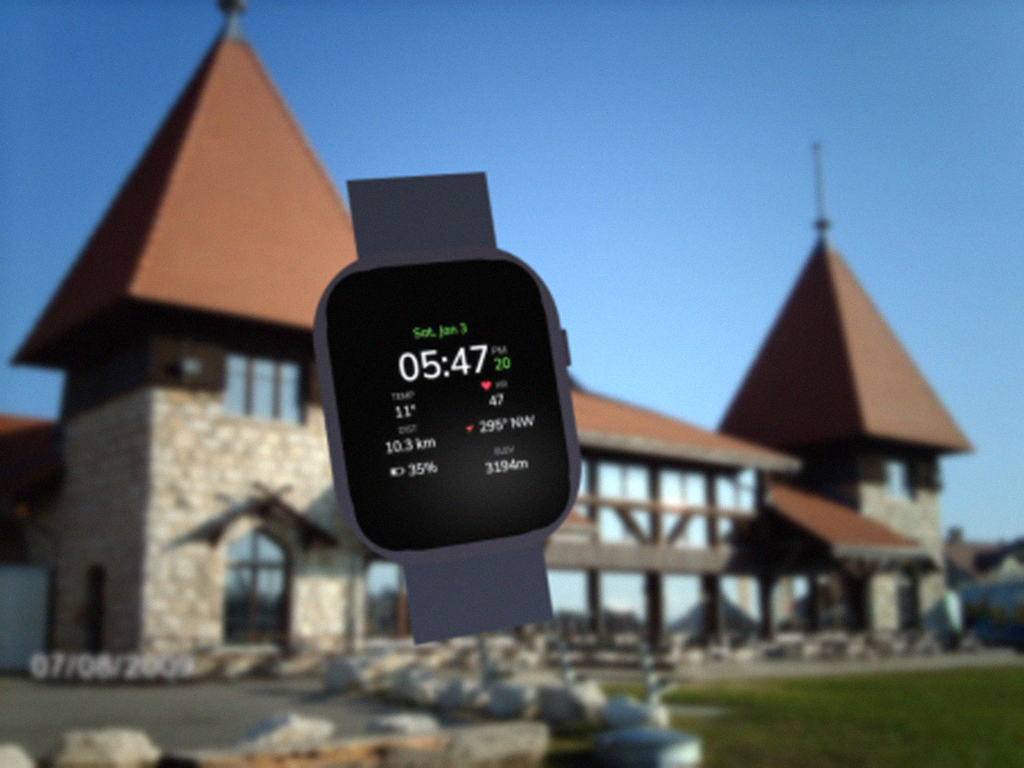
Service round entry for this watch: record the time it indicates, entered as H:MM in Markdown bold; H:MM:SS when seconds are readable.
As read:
**5:47**
